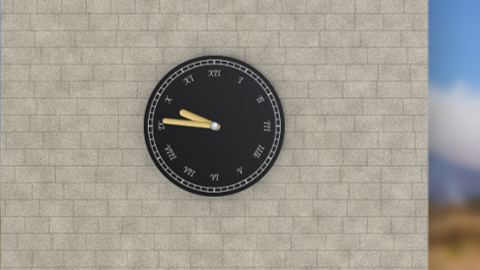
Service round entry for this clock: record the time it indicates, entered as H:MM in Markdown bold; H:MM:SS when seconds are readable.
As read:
**9:46**
